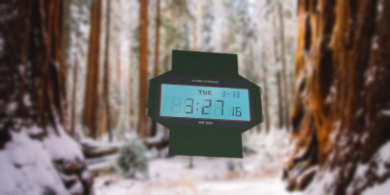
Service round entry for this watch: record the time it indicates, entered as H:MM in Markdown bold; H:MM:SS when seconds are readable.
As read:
**3:27:16**
